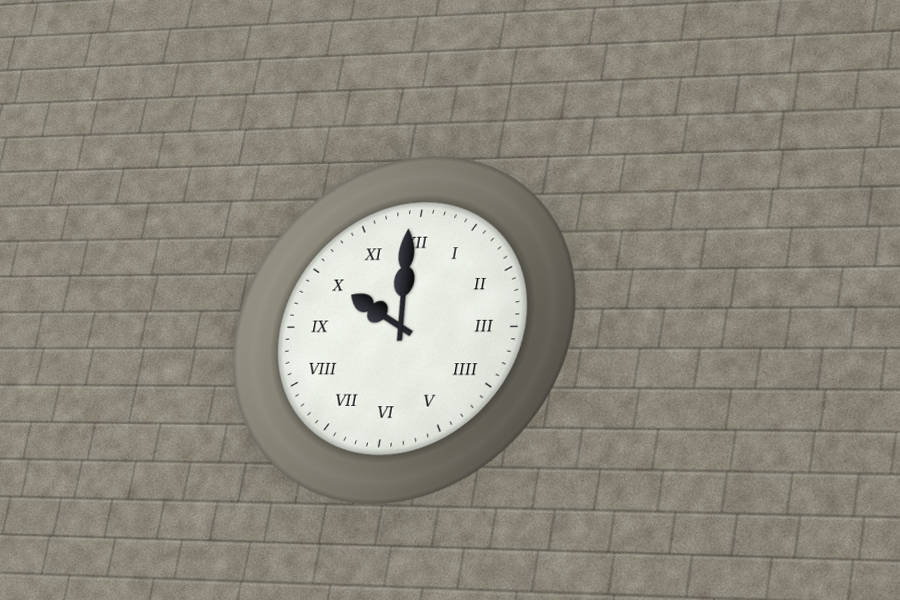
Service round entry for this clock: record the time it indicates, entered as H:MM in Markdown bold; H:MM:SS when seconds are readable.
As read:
**9:59**
